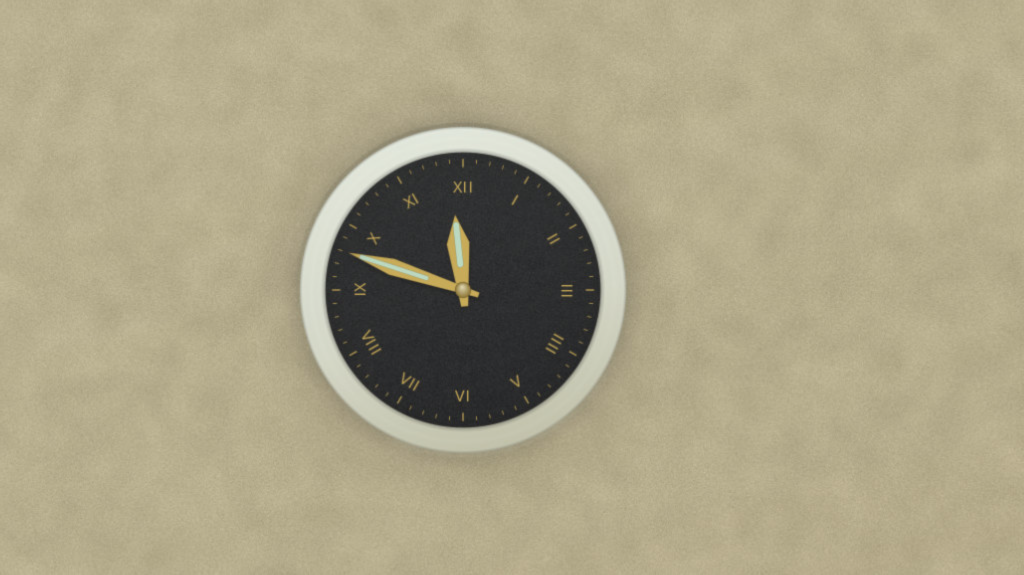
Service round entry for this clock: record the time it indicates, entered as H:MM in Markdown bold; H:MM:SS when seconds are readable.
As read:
**11:48**
